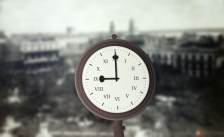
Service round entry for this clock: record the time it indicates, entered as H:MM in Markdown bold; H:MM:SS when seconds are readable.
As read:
**9:00**
